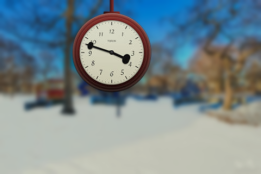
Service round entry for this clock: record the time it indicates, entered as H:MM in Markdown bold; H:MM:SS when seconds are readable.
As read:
**3:48**
